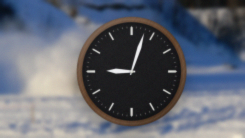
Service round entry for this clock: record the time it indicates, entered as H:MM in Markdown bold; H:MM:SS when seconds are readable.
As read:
**9:03**
